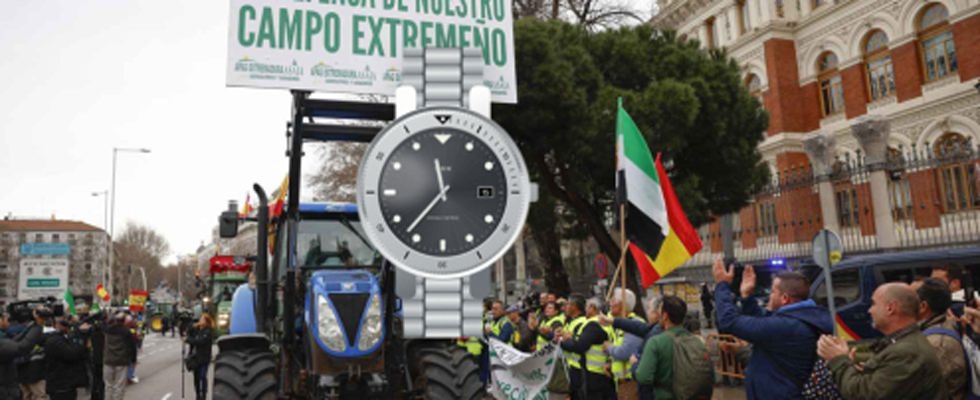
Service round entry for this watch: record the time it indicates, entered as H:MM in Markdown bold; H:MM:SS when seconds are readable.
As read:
**11:37**
